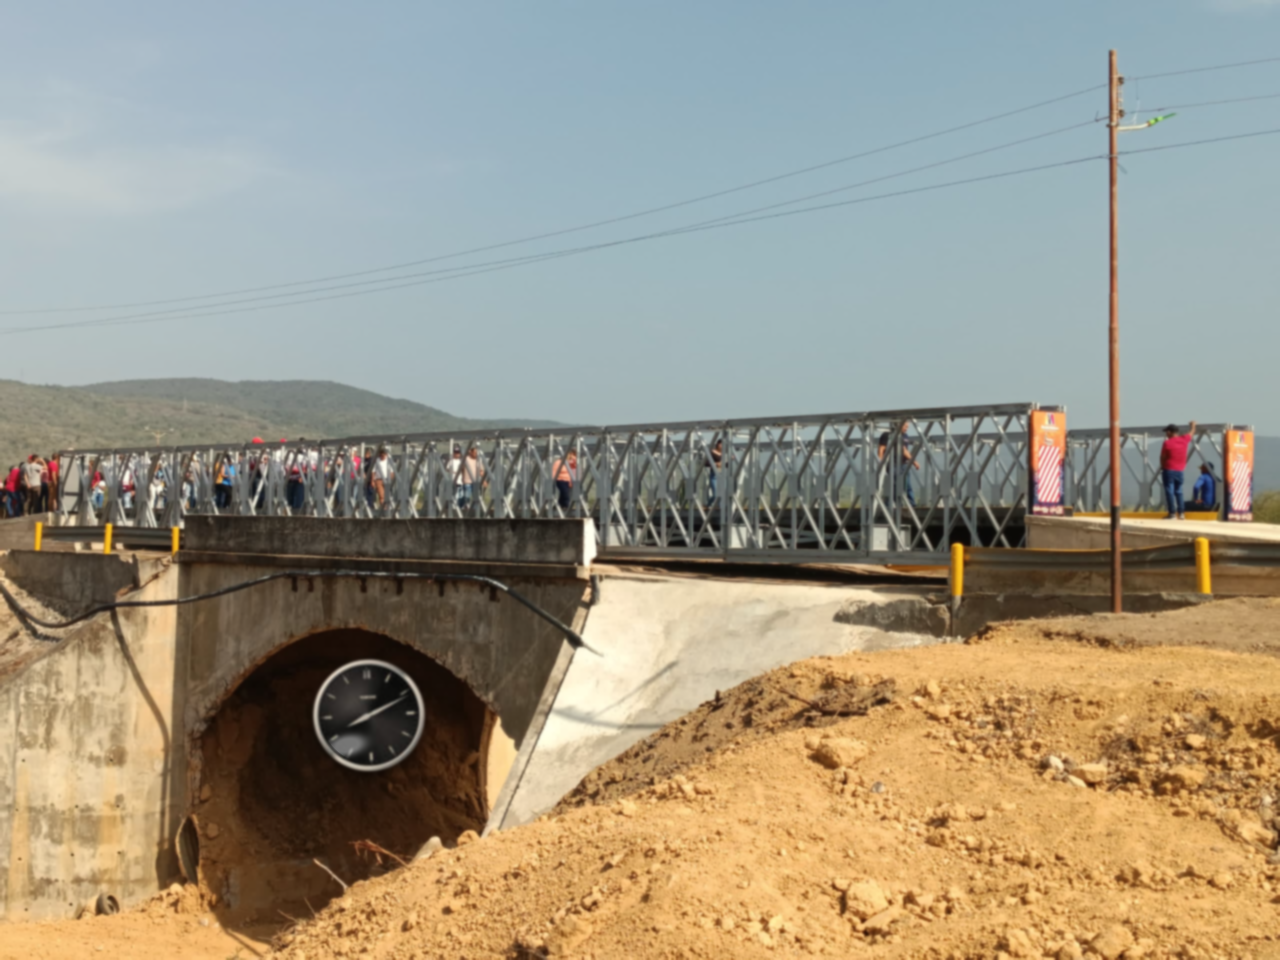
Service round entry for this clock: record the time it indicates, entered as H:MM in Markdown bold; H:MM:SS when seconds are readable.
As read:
**8:11**
